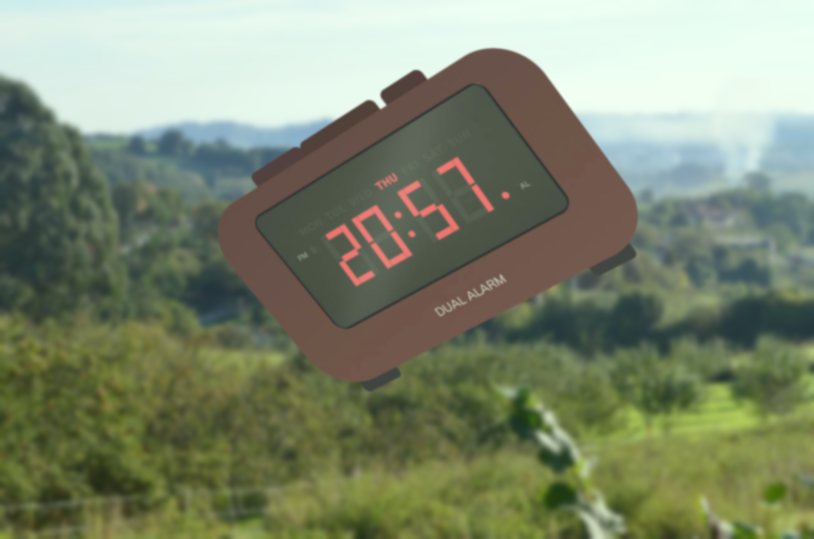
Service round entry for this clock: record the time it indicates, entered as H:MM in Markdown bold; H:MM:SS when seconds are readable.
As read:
**20:57**
